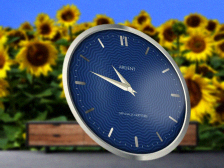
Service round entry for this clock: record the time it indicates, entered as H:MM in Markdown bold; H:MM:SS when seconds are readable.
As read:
**10:48**
